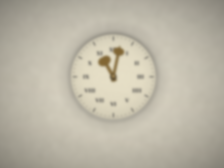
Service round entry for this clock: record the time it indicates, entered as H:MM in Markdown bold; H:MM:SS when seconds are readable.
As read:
**11:02**
